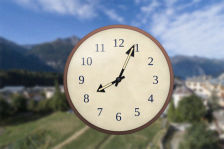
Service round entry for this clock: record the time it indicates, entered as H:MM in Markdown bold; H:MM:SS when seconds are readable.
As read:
**8:04**
